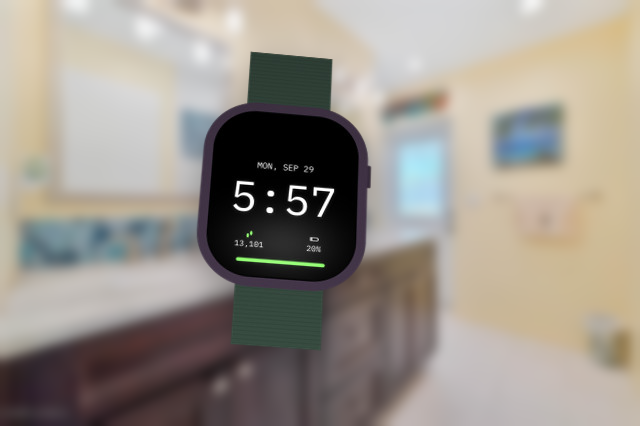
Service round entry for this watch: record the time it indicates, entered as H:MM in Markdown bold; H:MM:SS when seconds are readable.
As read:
**5:57**
